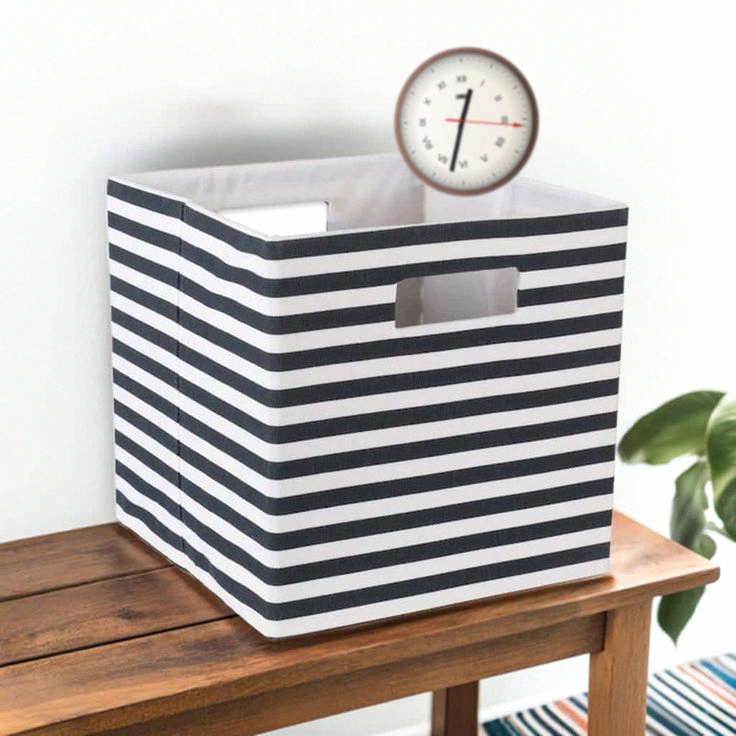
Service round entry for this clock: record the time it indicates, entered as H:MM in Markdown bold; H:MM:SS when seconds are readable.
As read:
**12:32:16**
